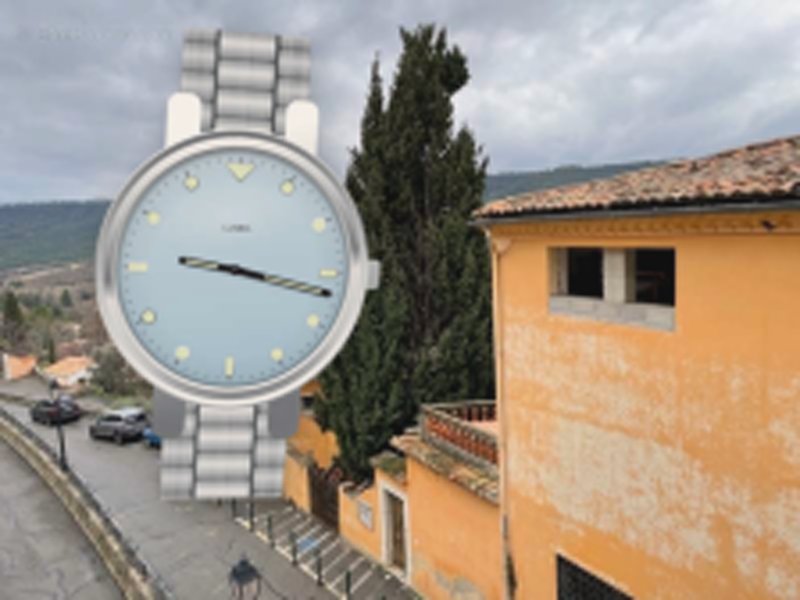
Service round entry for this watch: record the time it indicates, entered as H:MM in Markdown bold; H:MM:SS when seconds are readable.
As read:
**9:17**
